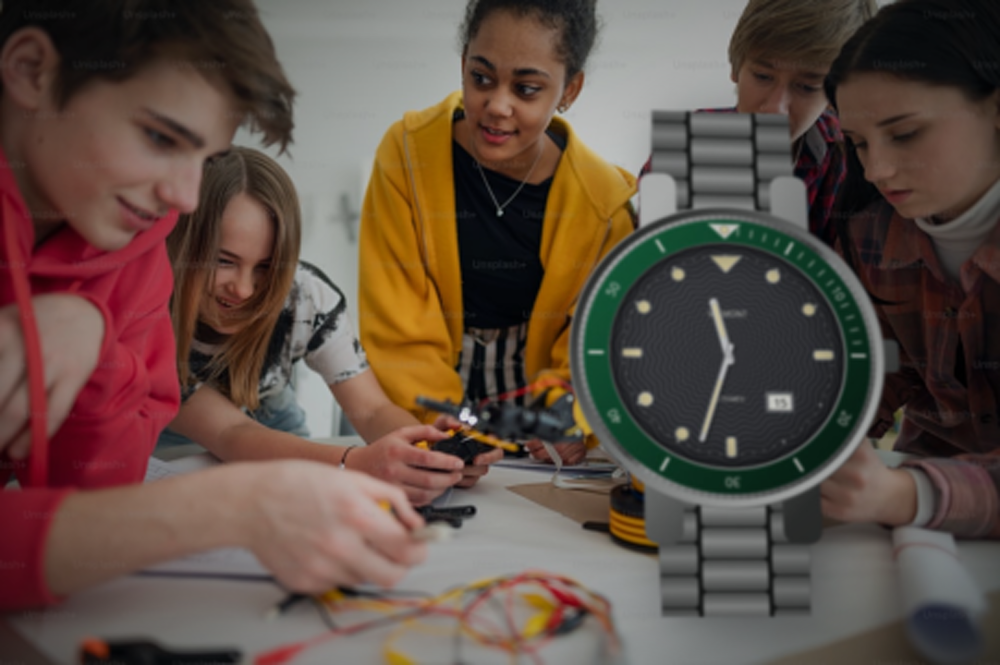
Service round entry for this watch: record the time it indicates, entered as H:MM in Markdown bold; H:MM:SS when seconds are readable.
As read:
**11:33**
